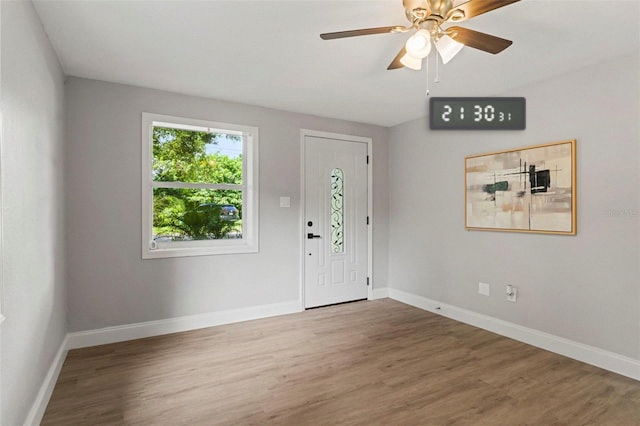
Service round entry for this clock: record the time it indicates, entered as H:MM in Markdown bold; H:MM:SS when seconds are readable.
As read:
**21:30:31**
